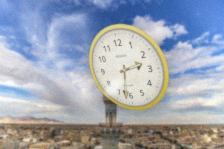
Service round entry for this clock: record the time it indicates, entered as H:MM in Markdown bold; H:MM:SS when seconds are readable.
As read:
**2:32**
